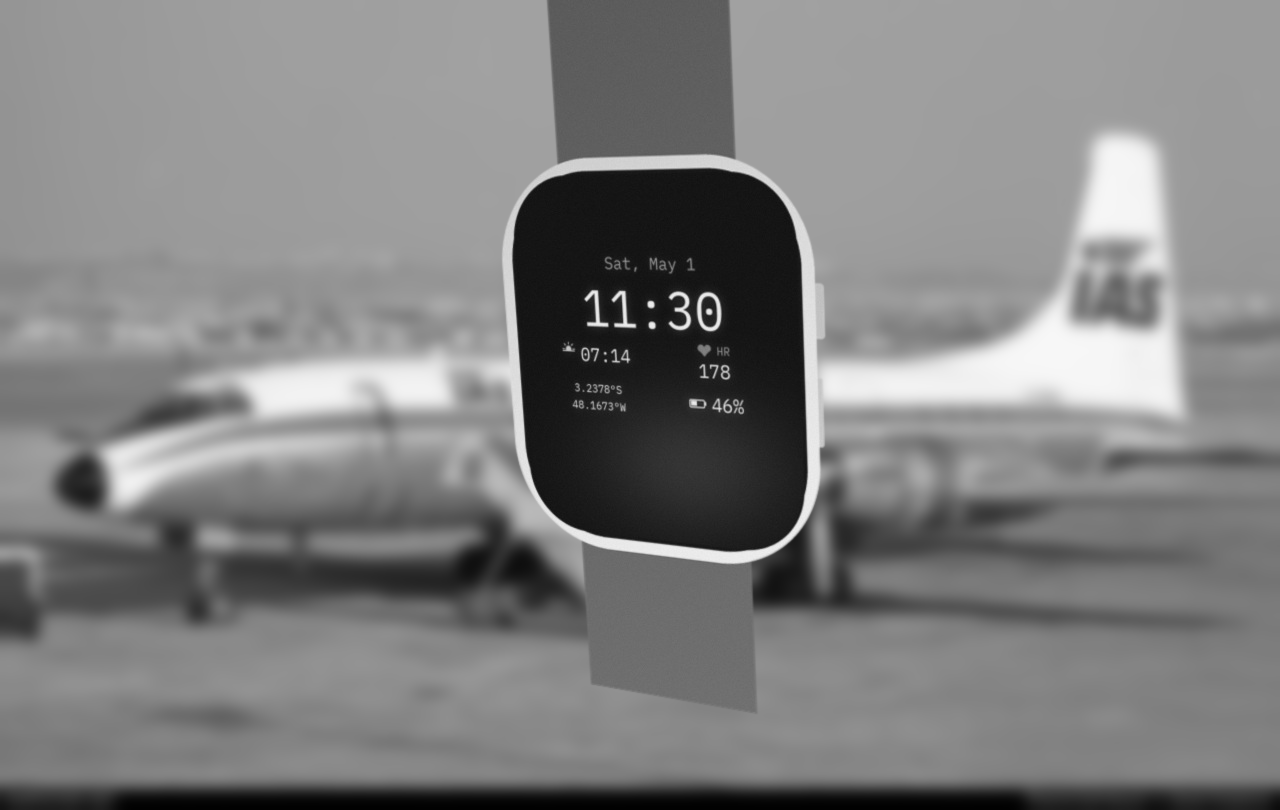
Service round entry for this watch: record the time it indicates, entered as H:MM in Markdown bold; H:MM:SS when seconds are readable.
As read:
**11:30**
